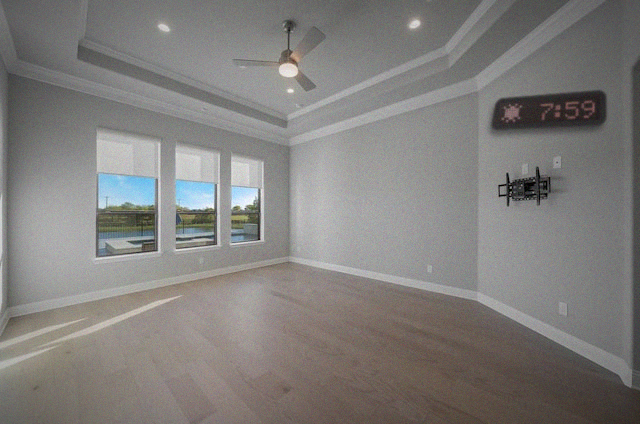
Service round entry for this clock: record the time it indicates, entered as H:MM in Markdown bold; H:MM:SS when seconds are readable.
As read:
**7:59**
